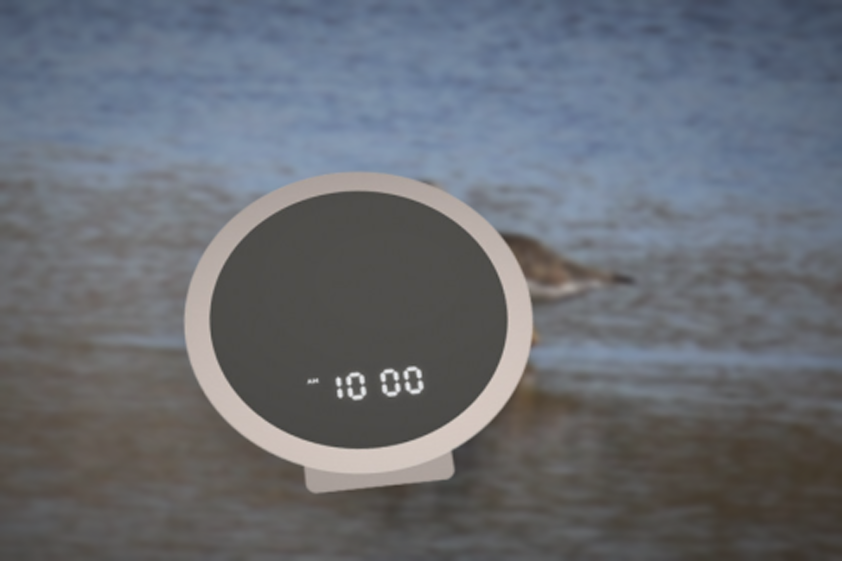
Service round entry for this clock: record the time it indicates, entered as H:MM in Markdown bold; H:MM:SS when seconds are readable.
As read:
**10:00**
